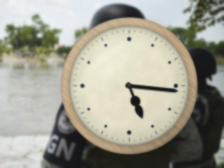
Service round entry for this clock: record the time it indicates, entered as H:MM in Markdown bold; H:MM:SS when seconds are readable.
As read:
**5:16**
